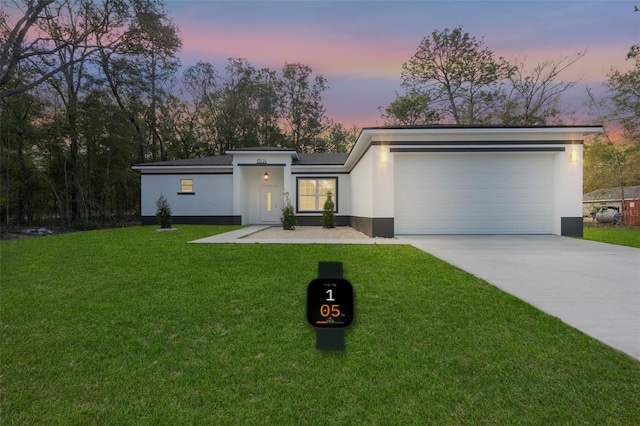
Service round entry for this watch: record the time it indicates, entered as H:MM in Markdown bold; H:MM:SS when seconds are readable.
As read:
**1:05**
